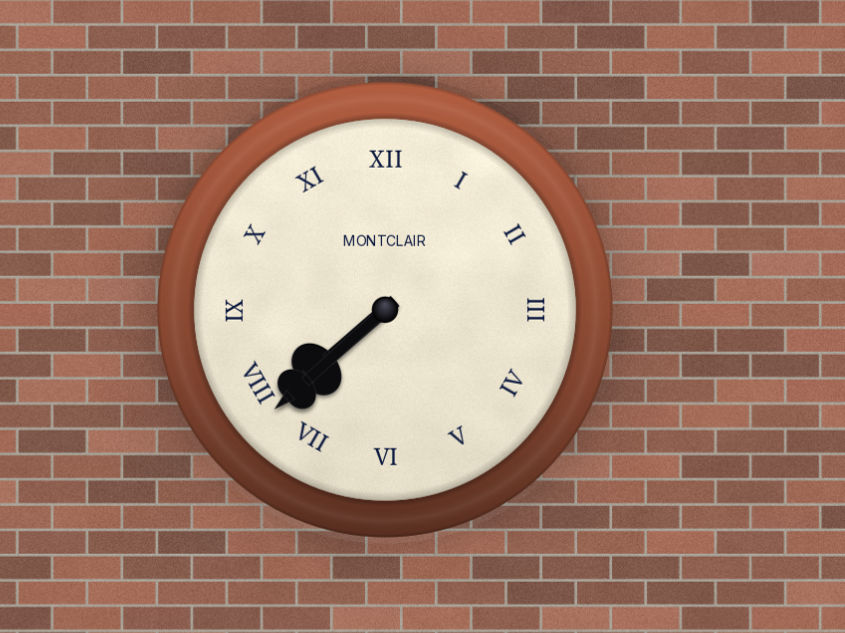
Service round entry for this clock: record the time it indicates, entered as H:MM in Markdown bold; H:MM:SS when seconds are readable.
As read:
**7:38**
